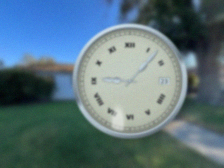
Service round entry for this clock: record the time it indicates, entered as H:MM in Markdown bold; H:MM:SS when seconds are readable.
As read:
**9:07**
